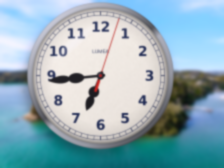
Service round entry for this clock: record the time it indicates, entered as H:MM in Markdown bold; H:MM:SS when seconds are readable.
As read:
**6:44:03**
